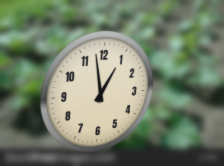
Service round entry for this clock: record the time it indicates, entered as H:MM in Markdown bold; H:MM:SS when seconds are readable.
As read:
**12:58**
